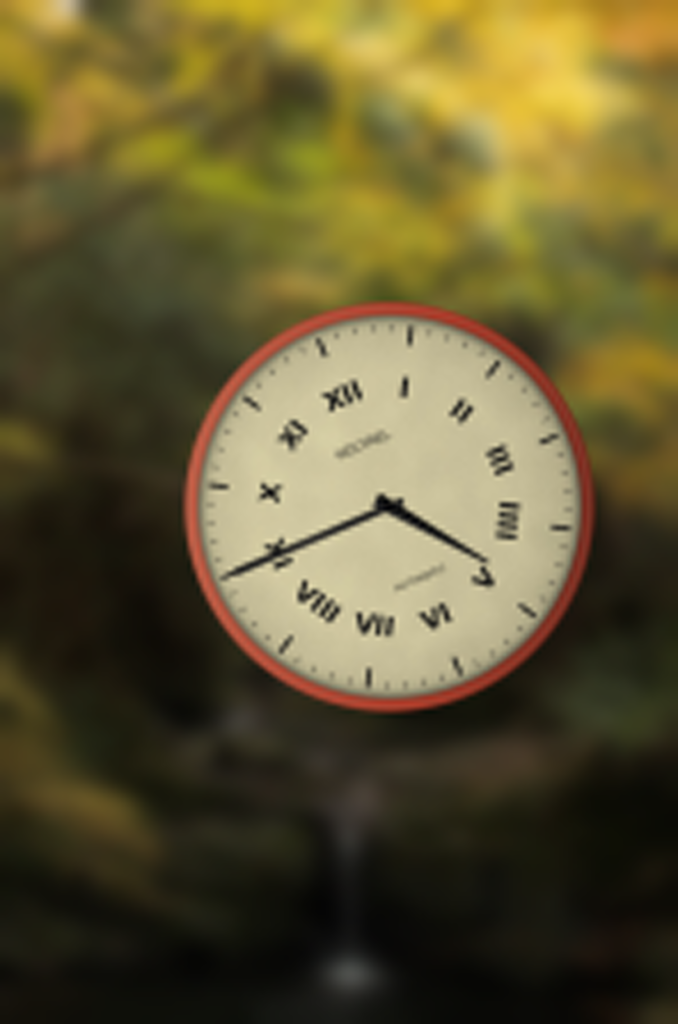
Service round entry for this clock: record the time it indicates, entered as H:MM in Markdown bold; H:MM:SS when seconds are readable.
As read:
**4:45**
